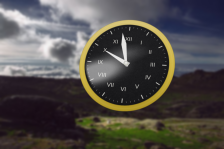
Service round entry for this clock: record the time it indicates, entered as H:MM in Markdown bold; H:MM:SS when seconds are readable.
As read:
**9:58**
